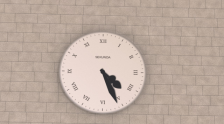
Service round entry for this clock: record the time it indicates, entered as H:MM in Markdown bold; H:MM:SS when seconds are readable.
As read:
**4:26**
